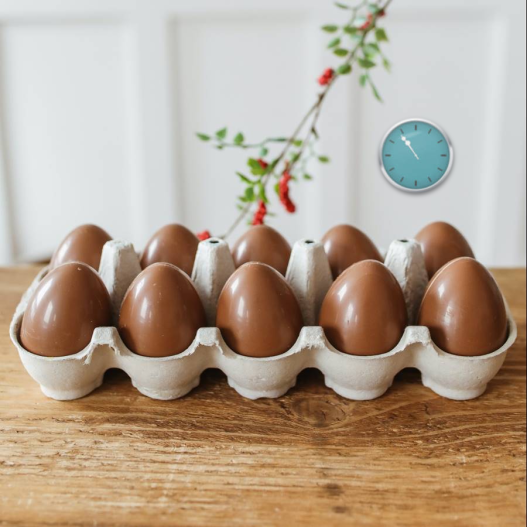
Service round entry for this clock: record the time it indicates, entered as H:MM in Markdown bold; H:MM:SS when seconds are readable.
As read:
**10:54**
